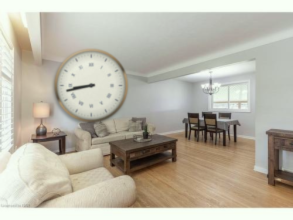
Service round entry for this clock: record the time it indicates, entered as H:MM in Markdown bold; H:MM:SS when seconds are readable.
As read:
**8:43**
